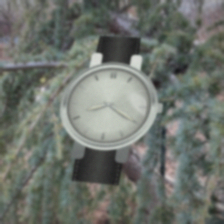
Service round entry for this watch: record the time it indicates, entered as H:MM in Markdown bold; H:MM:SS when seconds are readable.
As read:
**8:20**
